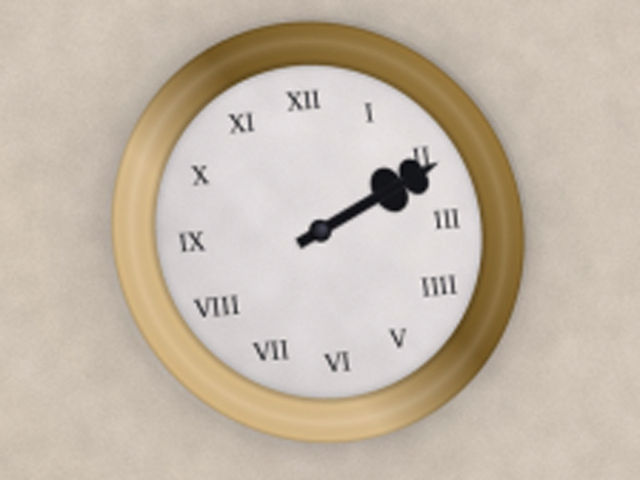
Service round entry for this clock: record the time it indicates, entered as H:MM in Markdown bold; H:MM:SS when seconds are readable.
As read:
**2:11**
